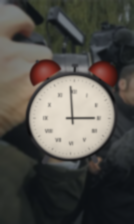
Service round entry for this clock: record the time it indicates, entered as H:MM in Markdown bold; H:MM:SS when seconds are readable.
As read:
**2:59**
